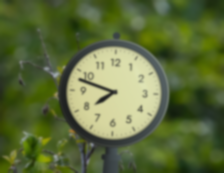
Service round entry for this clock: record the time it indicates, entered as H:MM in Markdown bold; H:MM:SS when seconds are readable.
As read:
**7:48**
